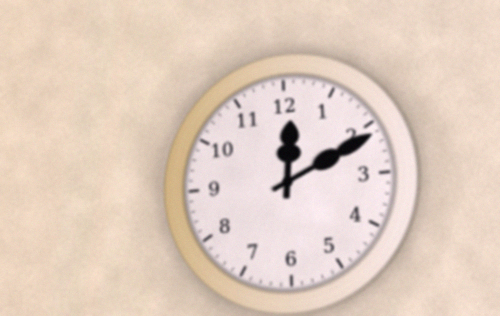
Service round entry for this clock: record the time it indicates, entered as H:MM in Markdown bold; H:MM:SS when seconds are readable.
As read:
**12:11**
